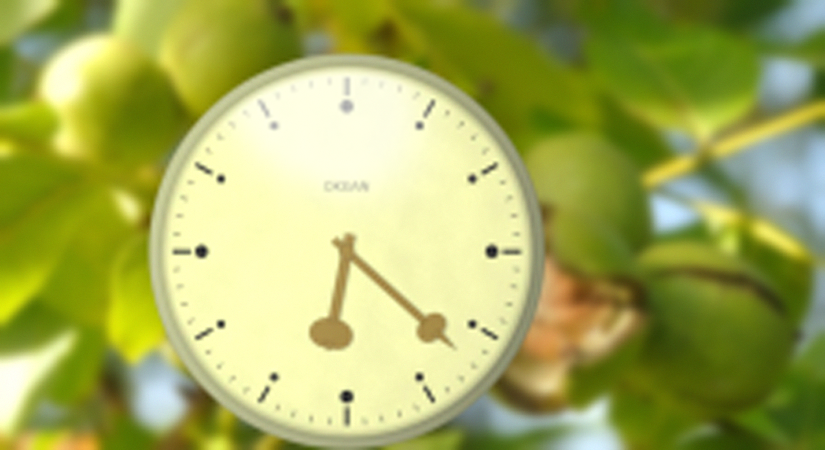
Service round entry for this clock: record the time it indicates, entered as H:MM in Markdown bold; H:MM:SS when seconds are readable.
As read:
**6:22**
